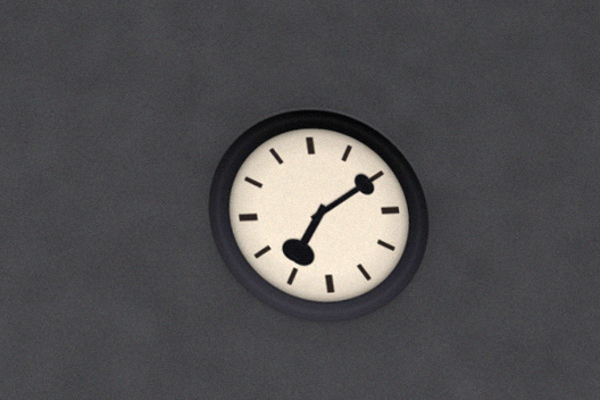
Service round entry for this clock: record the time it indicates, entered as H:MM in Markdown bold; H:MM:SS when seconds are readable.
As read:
**7:10**
